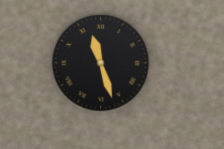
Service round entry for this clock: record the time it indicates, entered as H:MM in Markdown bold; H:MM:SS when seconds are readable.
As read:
**11:27**
